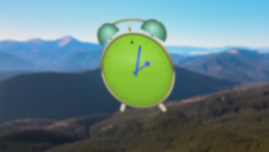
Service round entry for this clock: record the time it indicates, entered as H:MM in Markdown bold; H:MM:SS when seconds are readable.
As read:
**2:03**
